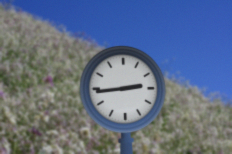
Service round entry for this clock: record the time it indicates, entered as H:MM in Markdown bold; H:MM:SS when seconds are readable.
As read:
**2:44**
